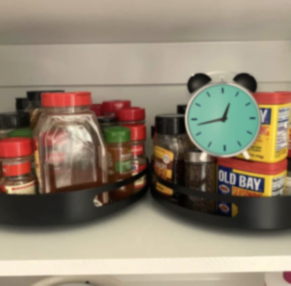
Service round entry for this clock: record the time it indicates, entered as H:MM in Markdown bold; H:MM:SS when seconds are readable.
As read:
**12:43**
